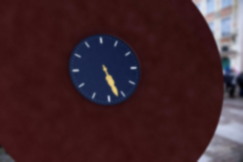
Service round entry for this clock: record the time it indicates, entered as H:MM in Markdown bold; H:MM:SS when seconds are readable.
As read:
**5:27**
